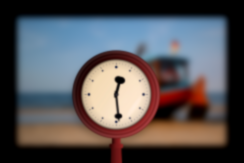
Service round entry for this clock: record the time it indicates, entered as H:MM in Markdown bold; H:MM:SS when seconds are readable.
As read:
**12:29**
